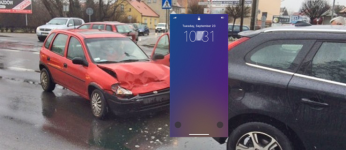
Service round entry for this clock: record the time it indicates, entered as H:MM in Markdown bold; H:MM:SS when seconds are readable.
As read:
**10:31**
